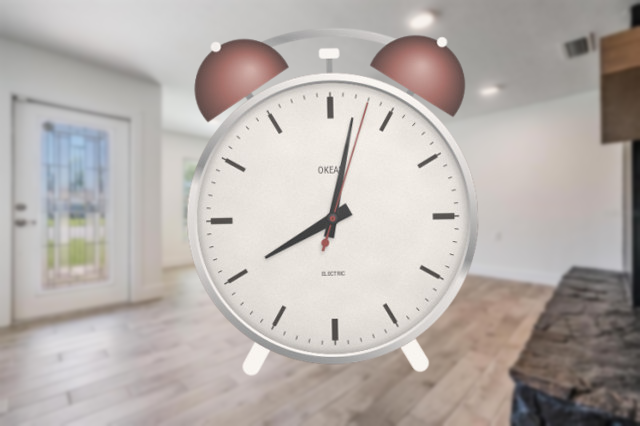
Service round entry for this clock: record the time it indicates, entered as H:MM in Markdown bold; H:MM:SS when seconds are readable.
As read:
**8:02:03**
